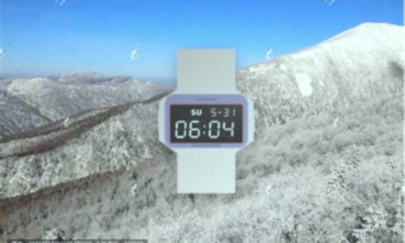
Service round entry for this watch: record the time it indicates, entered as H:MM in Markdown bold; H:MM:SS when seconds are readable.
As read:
**6:04**
